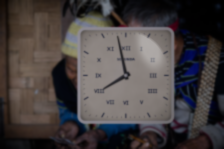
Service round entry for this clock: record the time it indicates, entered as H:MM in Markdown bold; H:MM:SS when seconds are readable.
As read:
**7:58**
